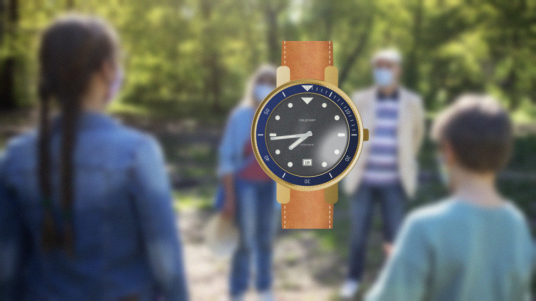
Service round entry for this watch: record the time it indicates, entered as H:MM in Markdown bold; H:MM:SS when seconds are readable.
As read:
**7:44**
